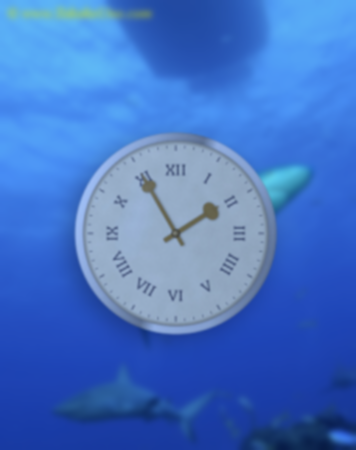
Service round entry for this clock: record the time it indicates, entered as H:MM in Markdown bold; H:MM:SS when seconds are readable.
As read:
**1:55**
